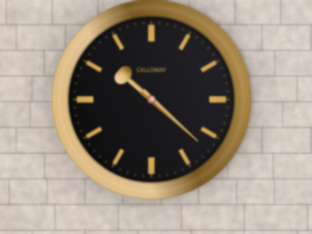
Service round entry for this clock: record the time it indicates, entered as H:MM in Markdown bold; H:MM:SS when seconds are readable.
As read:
**10:22**
